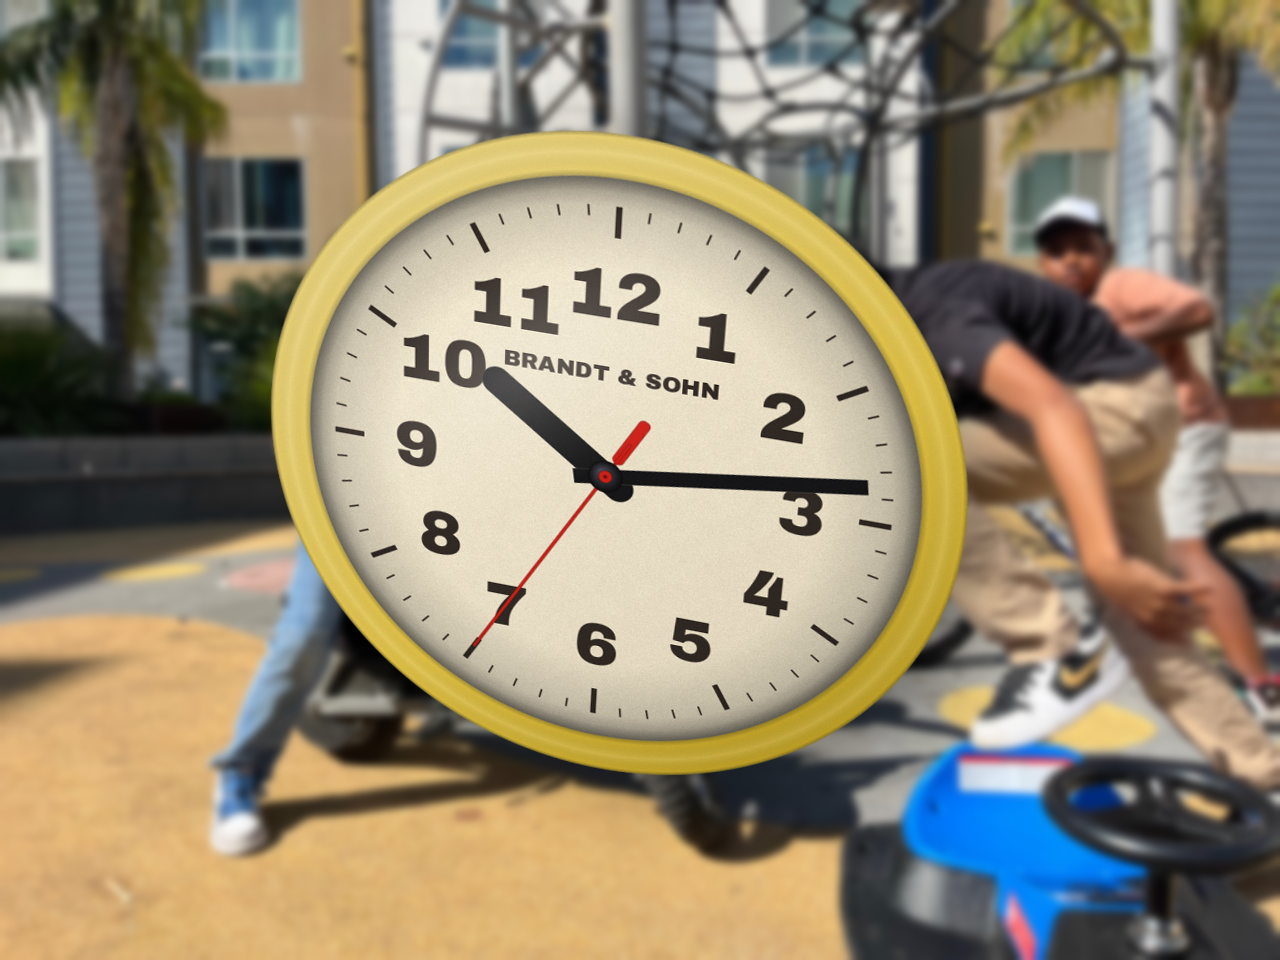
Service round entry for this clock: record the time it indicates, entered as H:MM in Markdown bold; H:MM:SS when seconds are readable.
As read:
**10:13:35**
